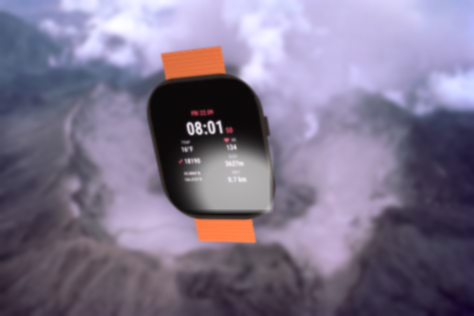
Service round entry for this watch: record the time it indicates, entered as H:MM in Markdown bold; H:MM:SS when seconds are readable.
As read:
**8:01**
